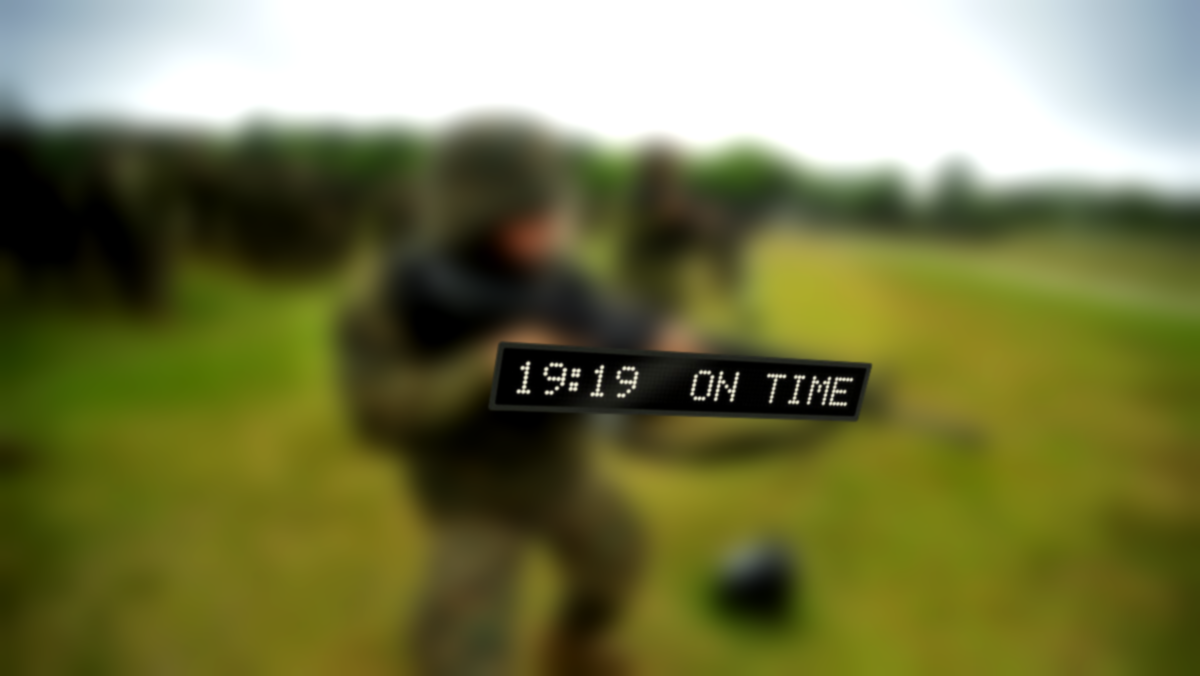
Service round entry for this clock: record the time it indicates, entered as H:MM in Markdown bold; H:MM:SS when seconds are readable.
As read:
**19:19**
